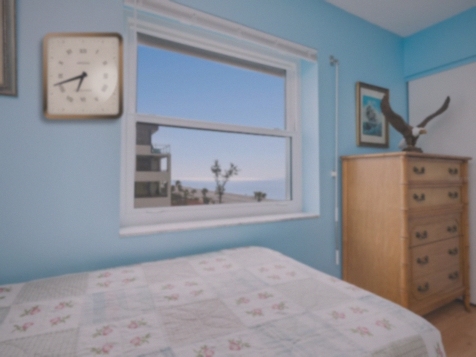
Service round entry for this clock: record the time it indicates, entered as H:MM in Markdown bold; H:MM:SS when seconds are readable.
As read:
**6:42**
